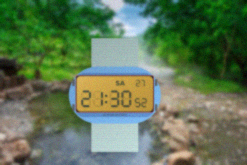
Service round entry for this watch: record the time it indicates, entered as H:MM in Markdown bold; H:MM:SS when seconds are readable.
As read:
**21:30**
